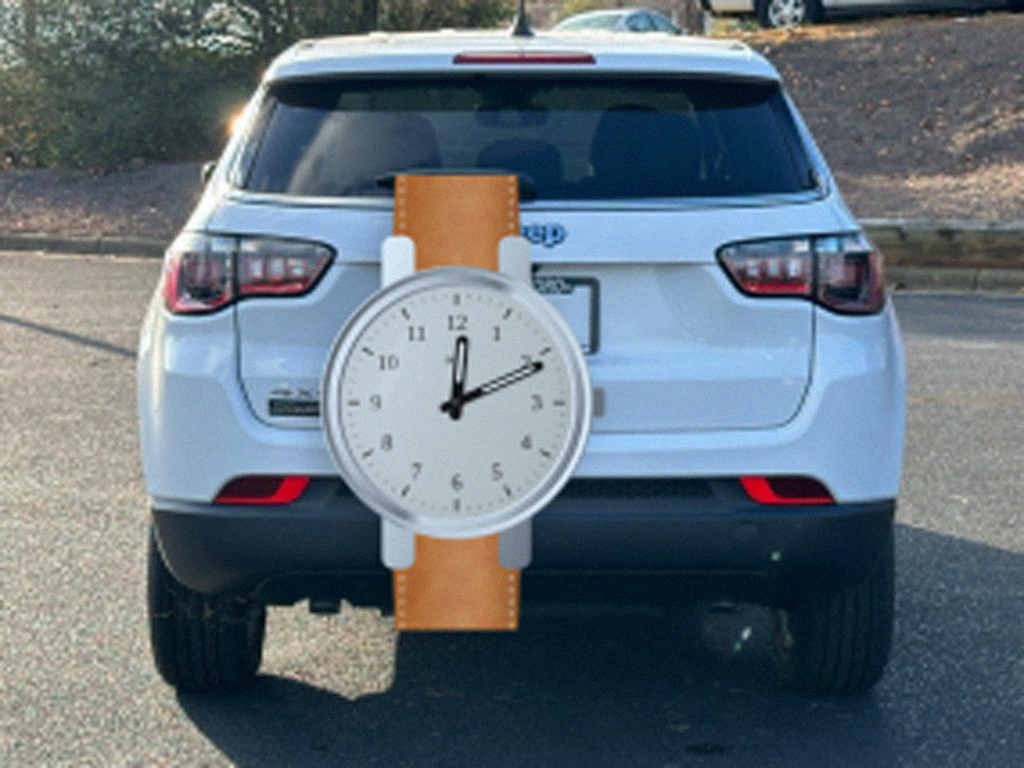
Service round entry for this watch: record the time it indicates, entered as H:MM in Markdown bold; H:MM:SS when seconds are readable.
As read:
**12:11**
